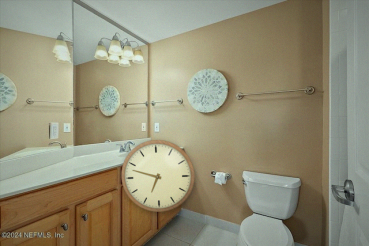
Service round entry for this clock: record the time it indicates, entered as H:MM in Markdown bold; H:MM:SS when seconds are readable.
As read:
**6:48**
